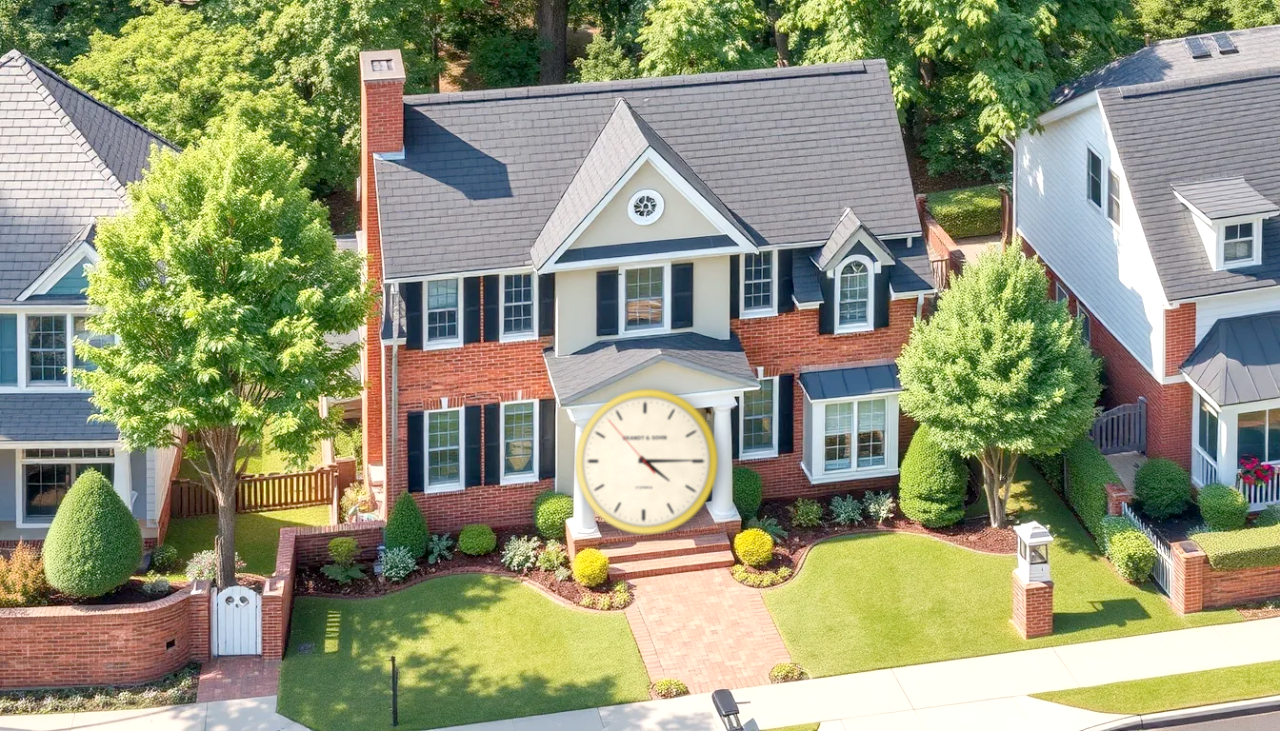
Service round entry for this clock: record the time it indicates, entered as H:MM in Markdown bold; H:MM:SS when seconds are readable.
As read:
**4:14:53**
